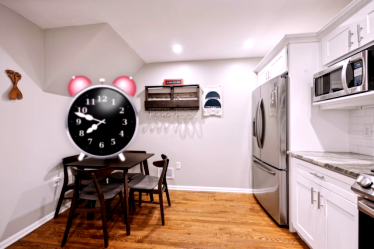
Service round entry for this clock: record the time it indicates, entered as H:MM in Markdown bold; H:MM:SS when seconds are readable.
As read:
**7:48**
